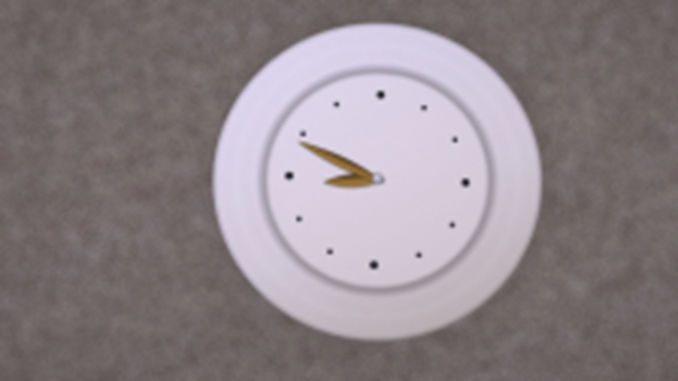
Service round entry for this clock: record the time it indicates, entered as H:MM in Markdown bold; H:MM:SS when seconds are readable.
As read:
**8:49**
